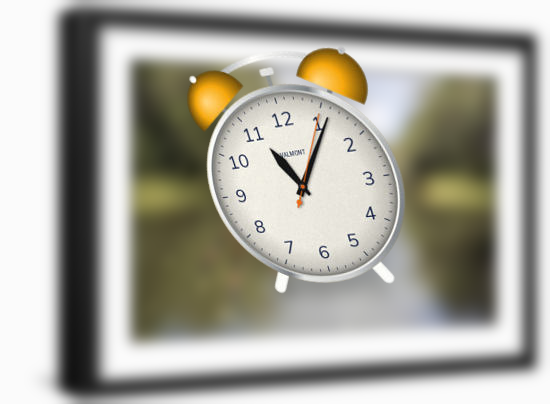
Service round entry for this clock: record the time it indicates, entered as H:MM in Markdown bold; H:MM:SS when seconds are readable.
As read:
**11:06:05**
